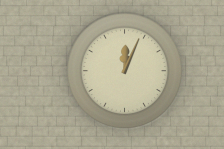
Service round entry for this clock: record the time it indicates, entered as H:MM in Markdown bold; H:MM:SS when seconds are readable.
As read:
**12:04**
